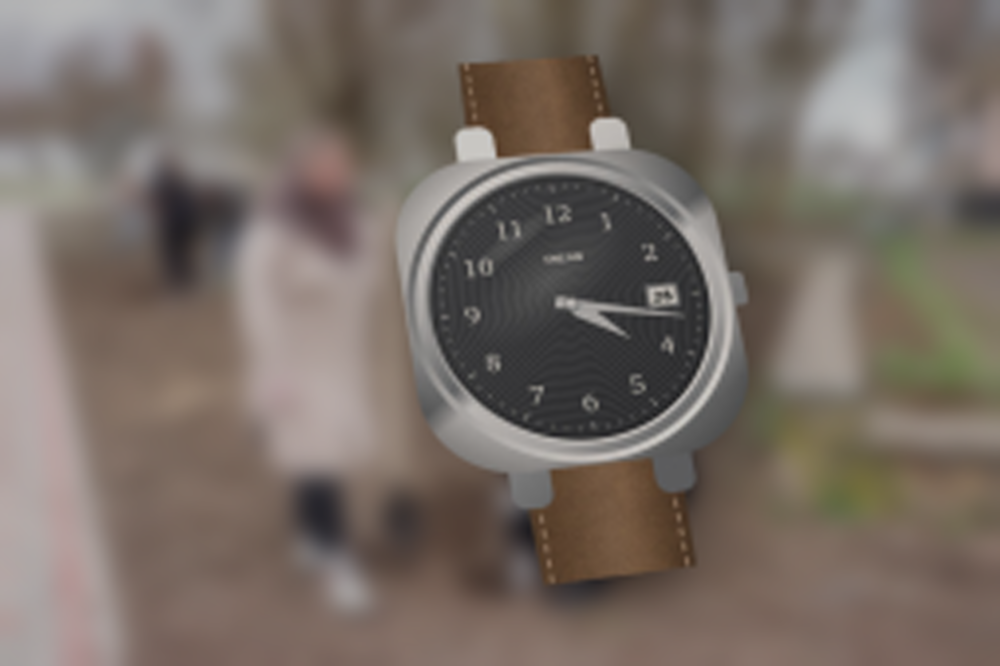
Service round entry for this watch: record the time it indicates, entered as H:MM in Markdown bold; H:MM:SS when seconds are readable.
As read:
**4:17**
